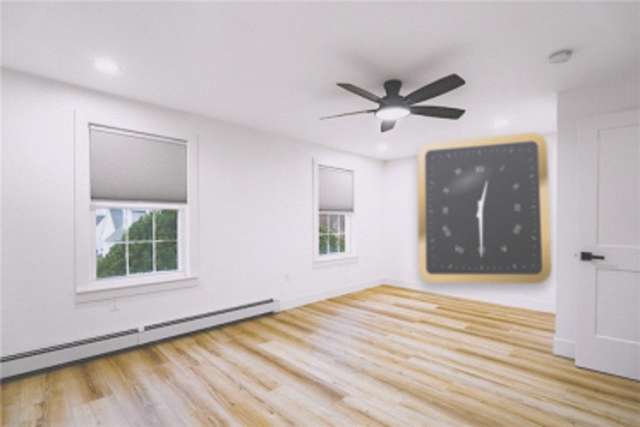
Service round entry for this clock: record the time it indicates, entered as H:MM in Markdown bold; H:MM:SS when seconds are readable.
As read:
**12:30**
